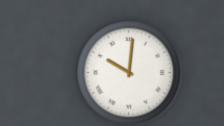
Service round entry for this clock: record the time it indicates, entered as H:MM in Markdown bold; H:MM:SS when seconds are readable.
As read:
**10:01**
